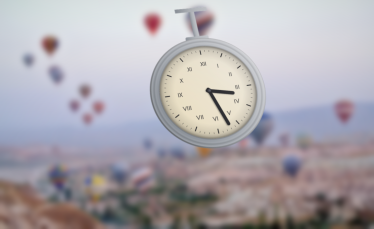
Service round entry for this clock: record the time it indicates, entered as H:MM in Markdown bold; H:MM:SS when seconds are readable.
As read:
**3:27**
